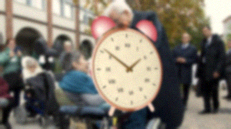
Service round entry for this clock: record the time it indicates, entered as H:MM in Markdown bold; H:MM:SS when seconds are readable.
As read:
**1:51**
